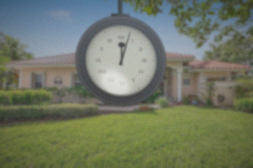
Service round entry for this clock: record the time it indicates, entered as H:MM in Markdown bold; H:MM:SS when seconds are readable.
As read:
**12:03**
